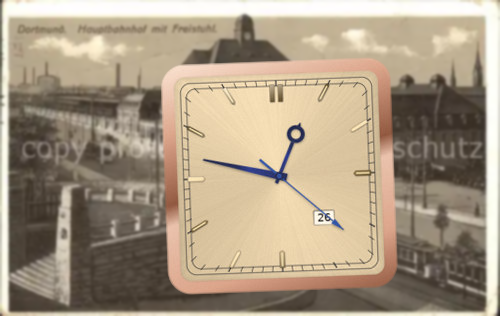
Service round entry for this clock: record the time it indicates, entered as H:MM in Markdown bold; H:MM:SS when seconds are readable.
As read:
**12:47:22**
